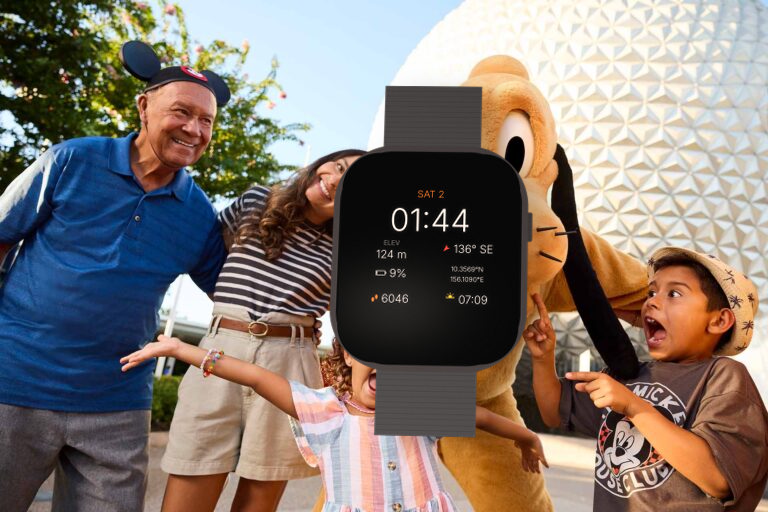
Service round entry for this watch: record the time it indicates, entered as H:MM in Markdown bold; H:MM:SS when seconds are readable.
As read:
**1:44**
